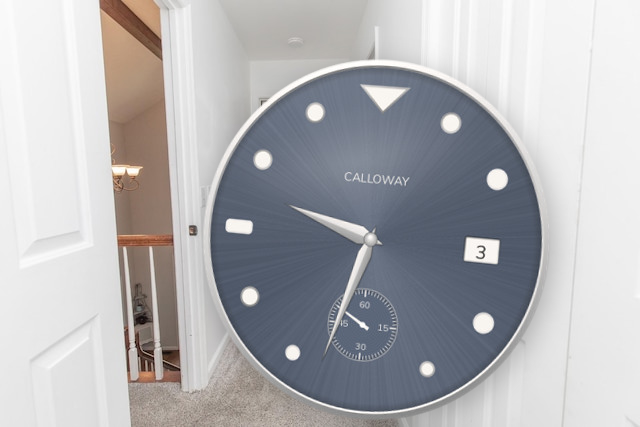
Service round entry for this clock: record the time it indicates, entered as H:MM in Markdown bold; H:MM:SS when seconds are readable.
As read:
**9:32:50**
